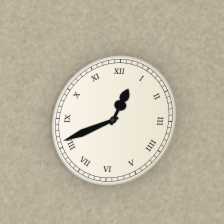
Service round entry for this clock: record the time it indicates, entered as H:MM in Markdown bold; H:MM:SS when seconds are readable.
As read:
**12:41**
